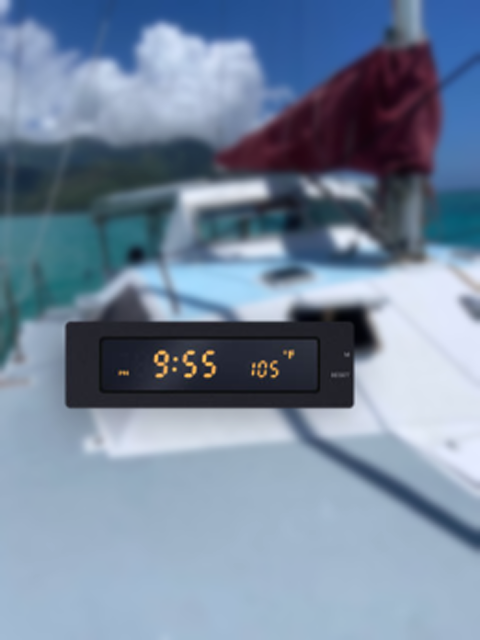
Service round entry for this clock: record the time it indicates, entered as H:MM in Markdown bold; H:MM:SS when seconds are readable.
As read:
**9:55**
